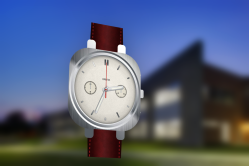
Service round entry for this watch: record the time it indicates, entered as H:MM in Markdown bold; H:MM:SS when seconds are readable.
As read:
**2:34**
